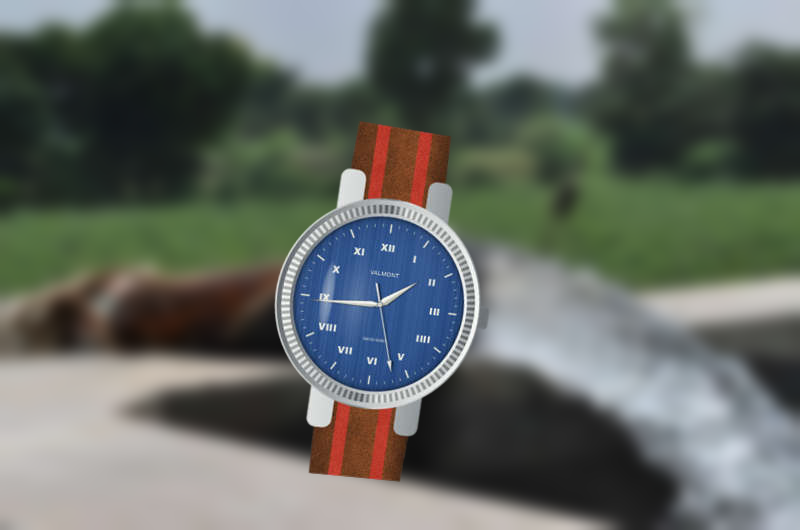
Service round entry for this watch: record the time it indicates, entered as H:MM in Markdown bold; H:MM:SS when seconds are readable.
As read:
**1:44:27**
